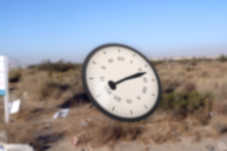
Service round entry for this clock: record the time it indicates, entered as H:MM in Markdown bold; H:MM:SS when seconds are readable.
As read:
**8:12**
